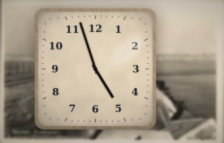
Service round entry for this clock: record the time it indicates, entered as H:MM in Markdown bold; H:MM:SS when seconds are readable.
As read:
**4:57**
